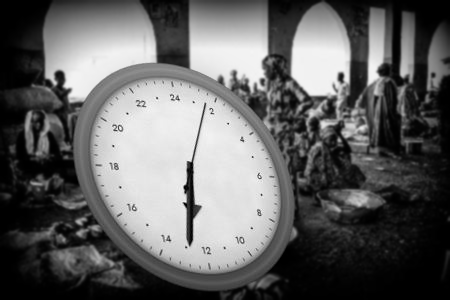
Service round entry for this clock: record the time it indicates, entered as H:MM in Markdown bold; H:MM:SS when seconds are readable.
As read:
**12:32:04**
